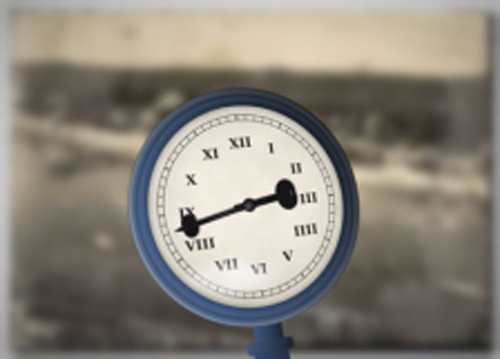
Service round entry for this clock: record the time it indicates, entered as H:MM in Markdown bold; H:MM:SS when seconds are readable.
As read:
**2:43**
